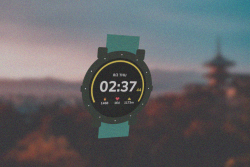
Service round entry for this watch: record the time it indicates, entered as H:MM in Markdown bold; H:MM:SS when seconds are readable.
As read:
**2:37**
